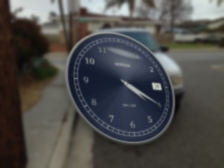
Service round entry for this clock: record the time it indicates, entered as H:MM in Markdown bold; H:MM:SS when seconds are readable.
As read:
**4:20**
